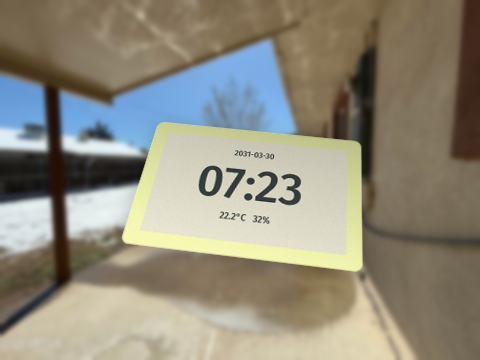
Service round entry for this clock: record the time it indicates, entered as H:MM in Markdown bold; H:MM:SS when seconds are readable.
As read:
**7:23**
